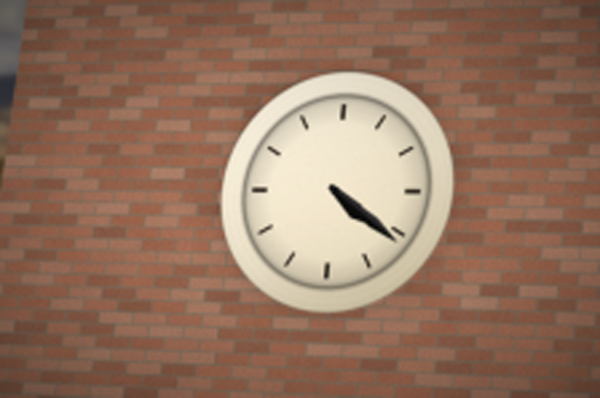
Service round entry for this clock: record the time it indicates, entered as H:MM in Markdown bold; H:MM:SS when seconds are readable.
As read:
**4:21**
